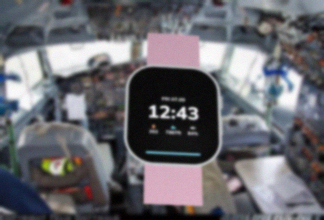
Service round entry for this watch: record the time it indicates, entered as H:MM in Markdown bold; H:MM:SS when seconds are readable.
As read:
**12:43**
